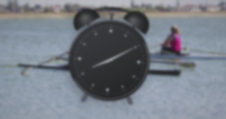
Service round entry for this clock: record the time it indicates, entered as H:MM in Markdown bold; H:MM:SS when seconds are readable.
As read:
**8:10**
